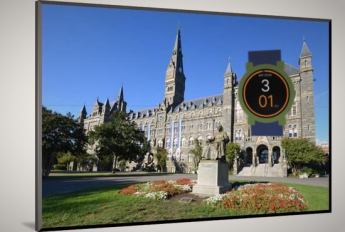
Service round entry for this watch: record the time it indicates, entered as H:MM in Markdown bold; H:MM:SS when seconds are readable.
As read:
**3:01**
